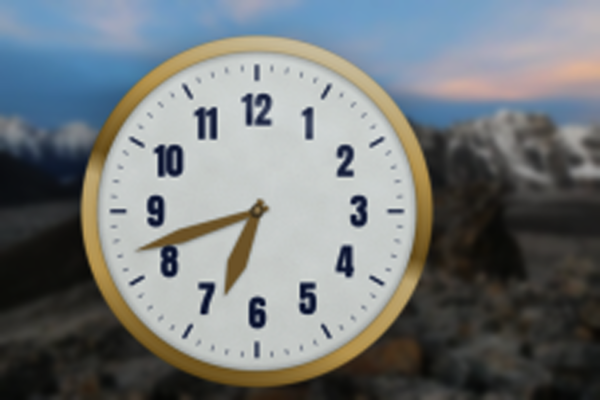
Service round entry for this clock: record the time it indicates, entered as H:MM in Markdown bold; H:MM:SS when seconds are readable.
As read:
**6:42**
